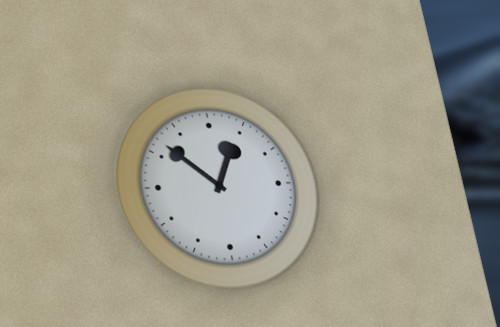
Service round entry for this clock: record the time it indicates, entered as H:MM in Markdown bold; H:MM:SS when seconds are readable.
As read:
**12:52**
